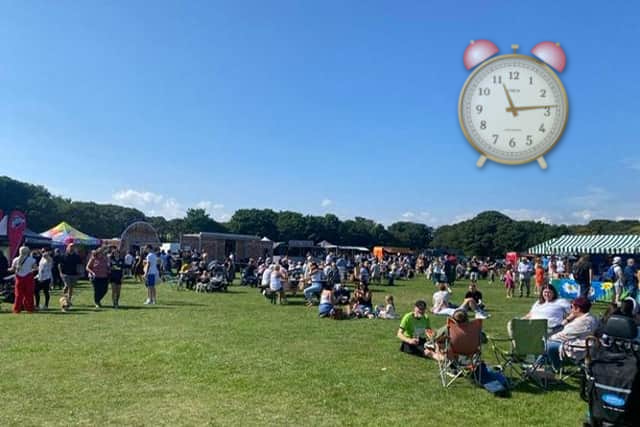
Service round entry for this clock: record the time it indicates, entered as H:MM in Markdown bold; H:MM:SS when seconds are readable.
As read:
**11:14**
